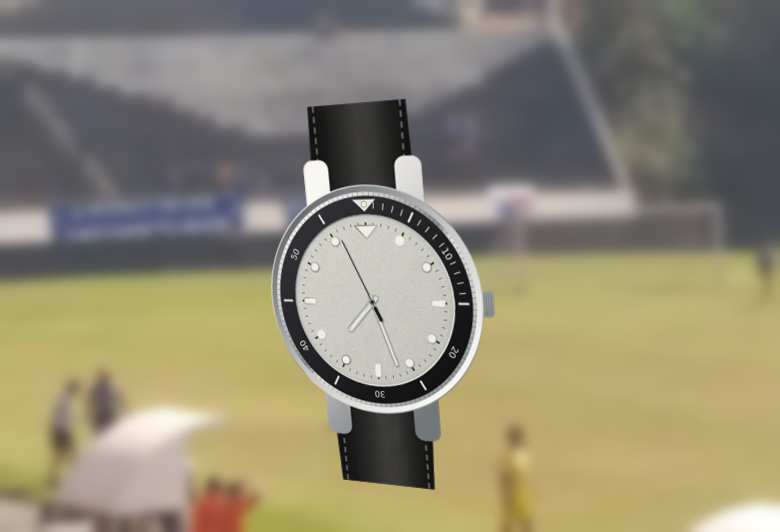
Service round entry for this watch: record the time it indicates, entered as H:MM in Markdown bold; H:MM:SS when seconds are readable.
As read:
**7:26:56**
